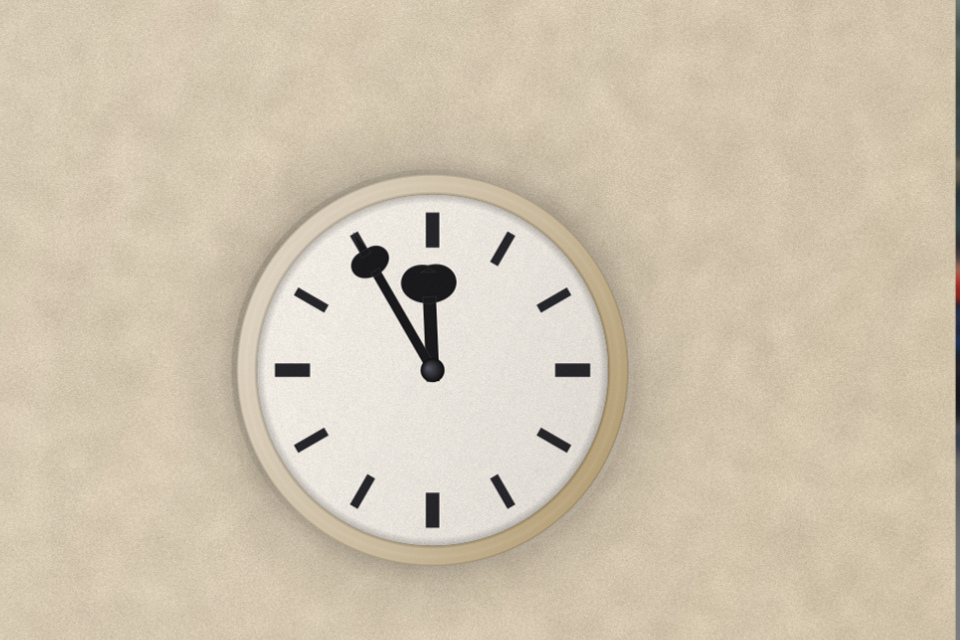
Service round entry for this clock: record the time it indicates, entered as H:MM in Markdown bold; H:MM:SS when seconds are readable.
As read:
**11:55**
